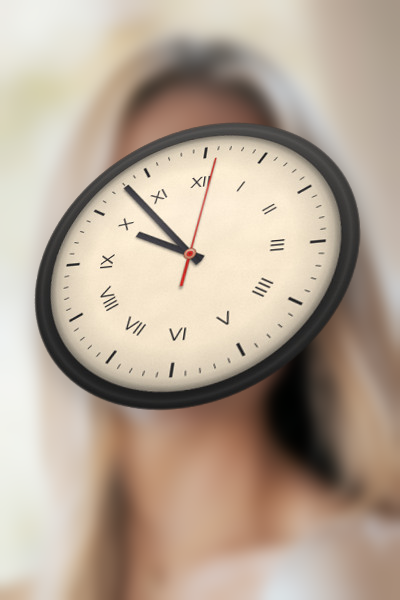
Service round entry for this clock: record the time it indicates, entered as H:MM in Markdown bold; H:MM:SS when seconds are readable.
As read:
**9:53:01**
